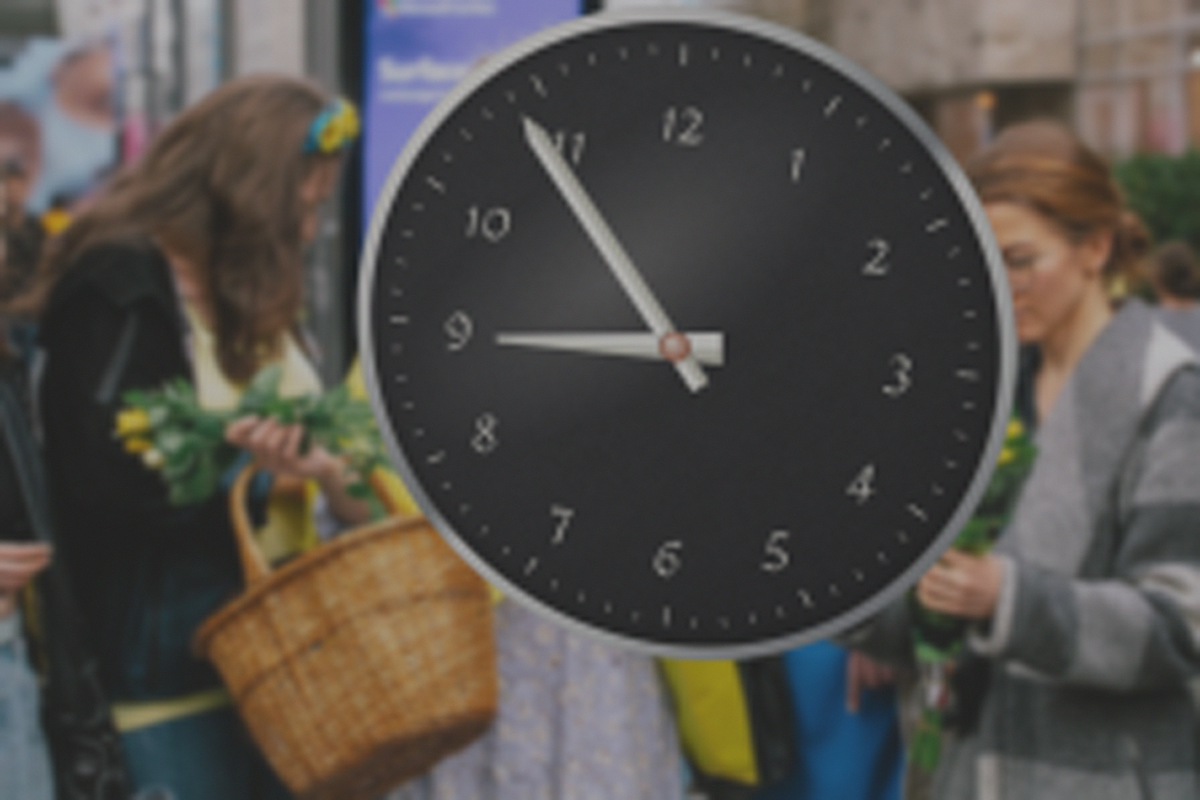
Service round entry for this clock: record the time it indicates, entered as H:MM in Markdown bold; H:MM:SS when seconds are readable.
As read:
**8:54**
